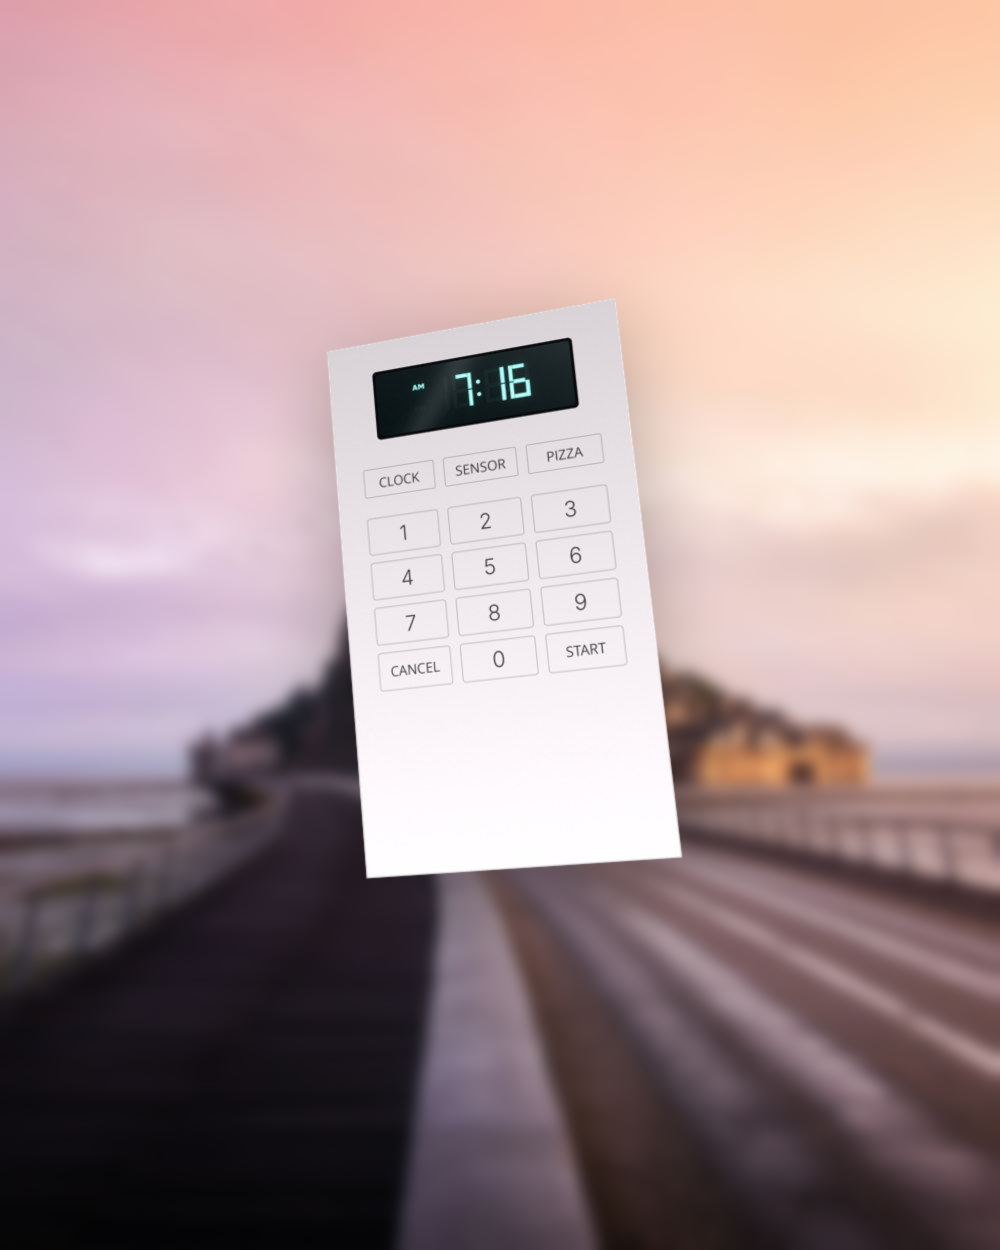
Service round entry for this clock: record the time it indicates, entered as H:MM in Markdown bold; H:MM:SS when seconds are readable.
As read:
**7:16**
